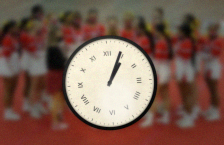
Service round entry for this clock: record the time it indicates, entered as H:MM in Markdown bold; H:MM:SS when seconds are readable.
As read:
**1:04**
